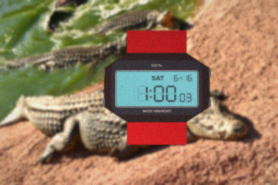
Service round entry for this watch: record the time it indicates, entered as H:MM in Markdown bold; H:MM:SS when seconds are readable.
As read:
**1:00**
